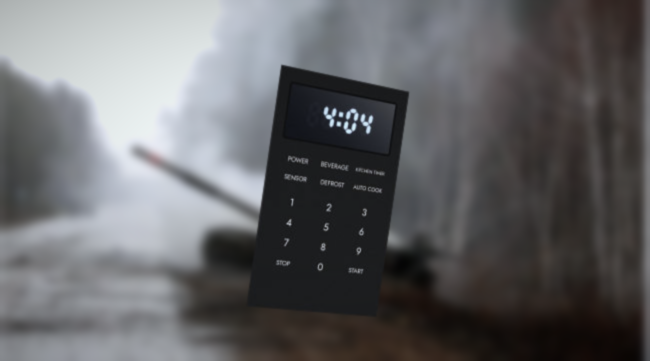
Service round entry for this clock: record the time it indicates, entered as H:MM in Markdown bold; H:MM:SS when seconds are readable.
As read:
**4:04**
